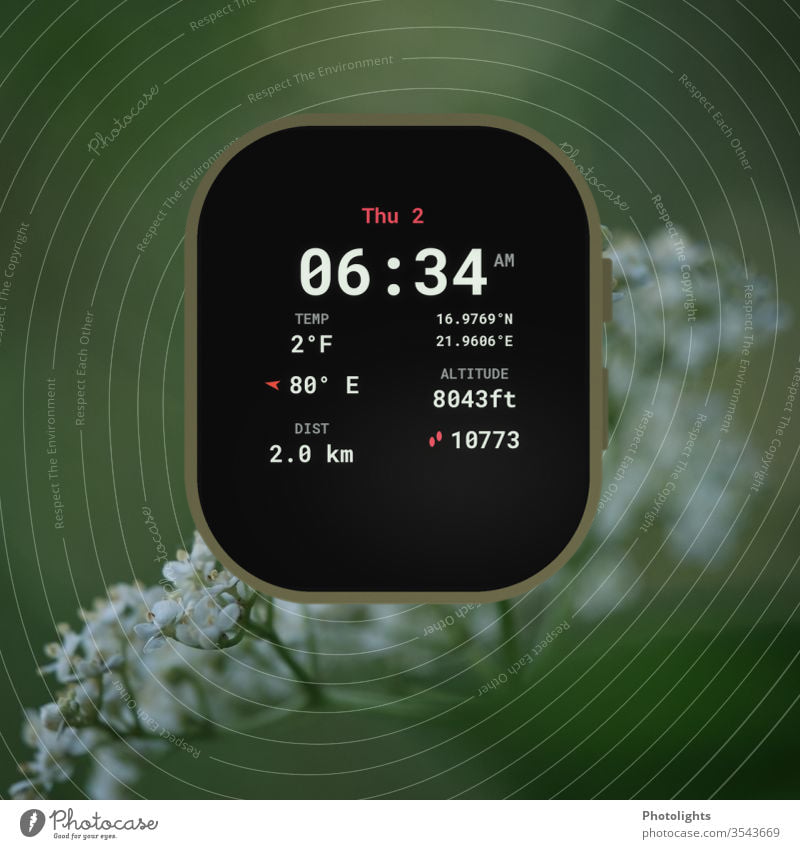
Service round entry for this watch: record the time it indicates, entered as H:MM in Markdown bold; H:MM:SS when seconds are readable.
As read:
**6:34**
